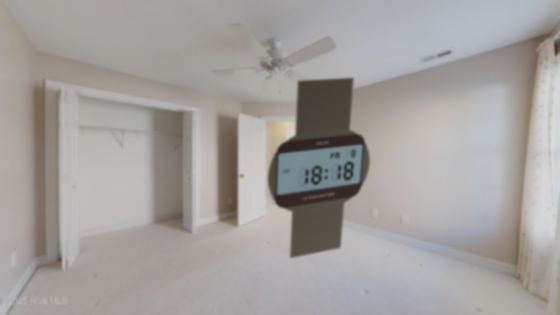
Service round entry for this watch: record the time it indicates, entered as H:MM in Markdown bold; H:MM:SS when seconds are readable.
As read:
**18:18**
